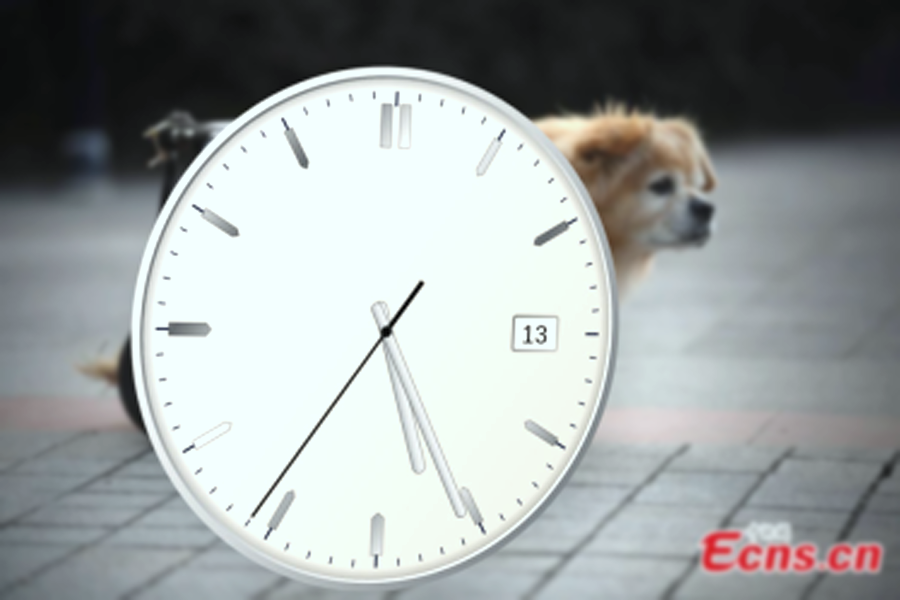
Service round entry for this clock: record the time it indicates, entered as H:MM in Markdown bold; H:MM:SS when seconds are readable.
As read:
**5:25:36**
